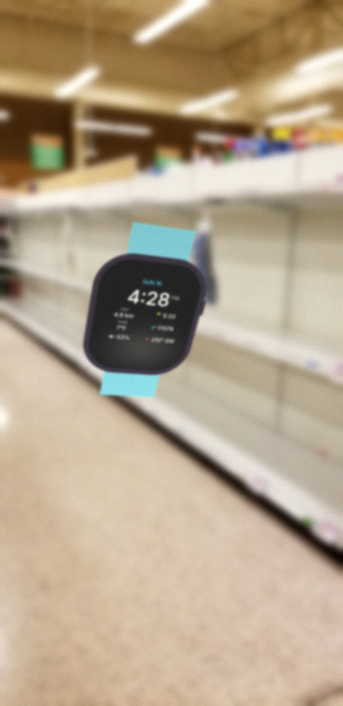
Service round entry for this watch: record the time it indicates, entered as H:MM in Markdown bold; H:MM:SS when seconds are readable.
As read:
**4:28**
